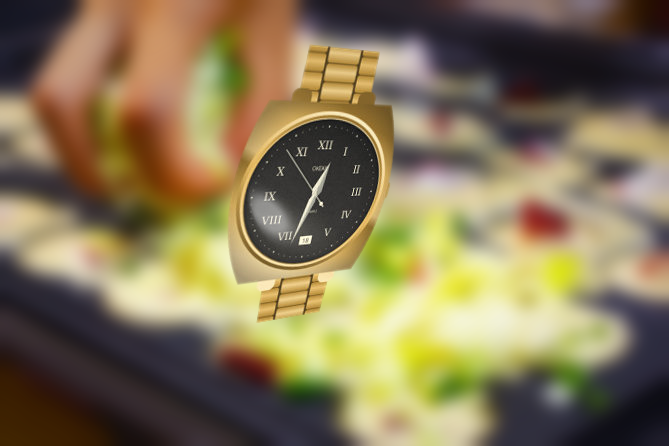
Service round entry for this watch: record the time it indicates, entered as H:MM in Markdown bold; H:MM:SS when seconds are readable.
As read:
**12:32:53**
